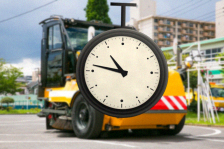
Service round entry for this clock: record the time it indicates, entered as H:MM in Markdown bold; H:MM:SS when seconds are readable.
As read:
**10:47**
